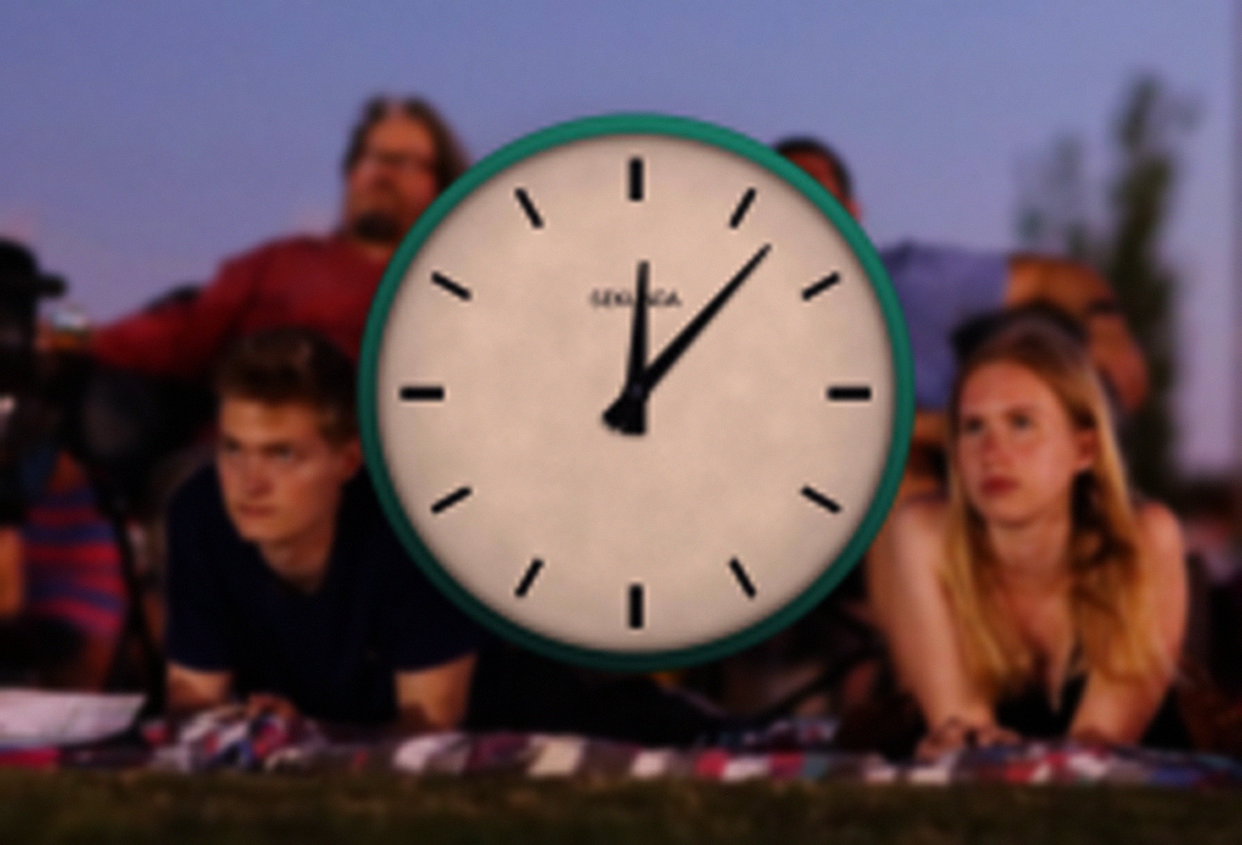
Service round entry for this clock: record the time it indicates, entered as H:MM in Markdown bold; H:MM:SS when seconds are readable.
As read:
**12:07**
